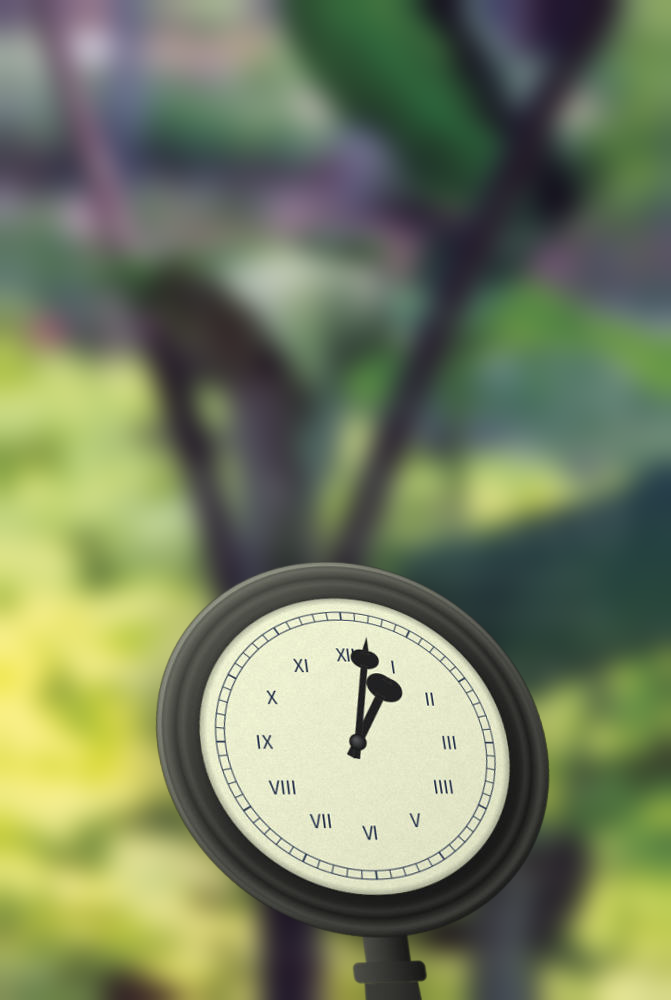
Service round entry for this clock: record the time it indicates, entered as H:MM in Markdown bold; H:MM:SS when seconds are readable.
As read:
**1:02**
